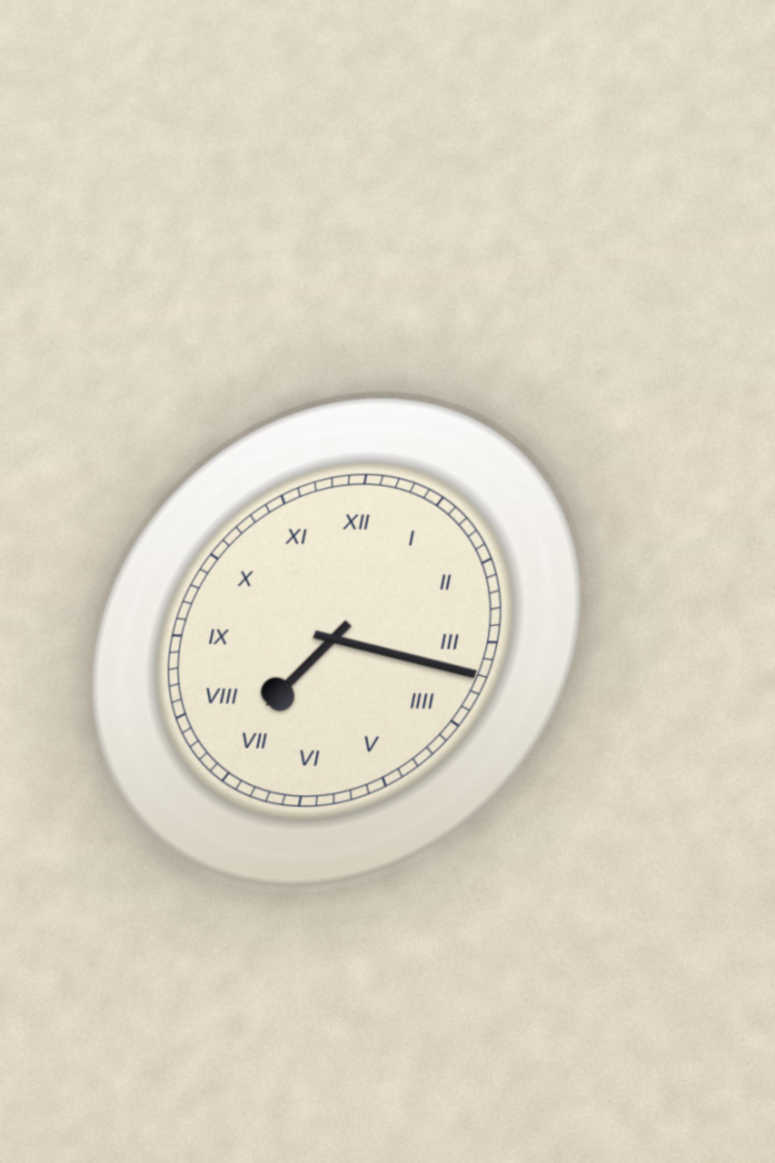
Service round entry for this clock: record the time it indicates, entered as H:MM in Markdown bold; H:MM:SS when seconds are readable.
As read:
**7:17**
